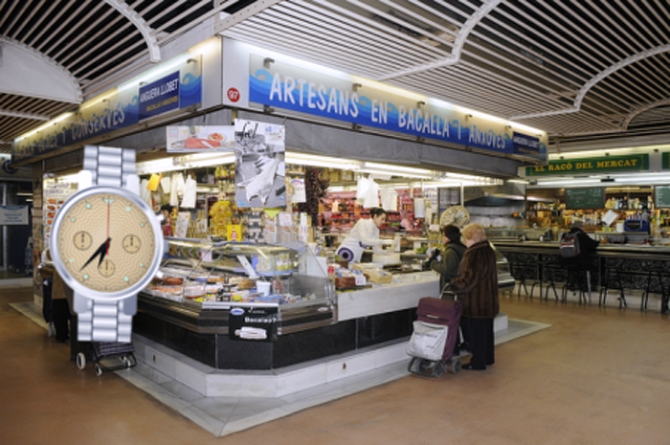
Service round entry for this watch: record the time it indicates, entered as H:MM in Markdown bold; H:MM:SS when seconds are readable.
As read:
**6:37**
